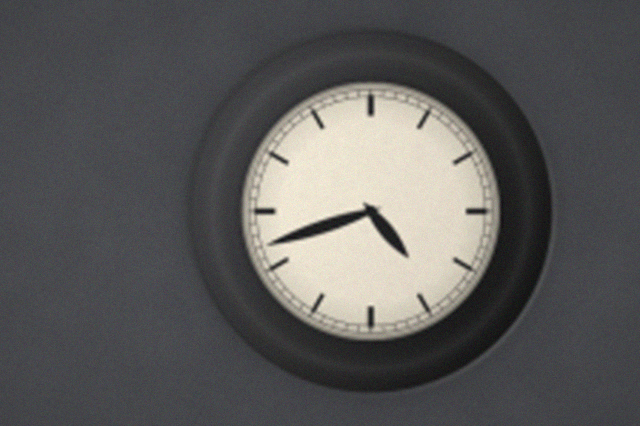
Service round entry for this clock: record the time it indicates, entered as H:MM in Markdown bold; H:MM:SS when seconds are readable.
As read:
**4:42**
